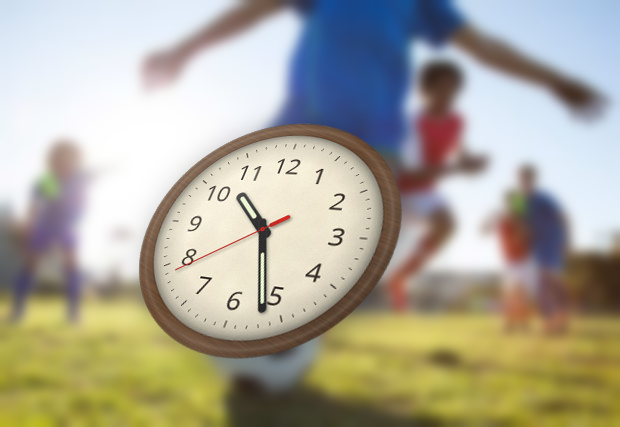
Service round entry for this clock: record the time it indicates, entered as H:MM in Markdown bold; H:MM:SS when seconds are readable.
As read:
**10:26:39**
